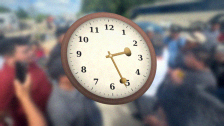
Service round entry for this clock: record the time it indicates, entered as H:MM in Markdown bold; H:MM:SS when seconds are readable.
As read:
**2:26**
